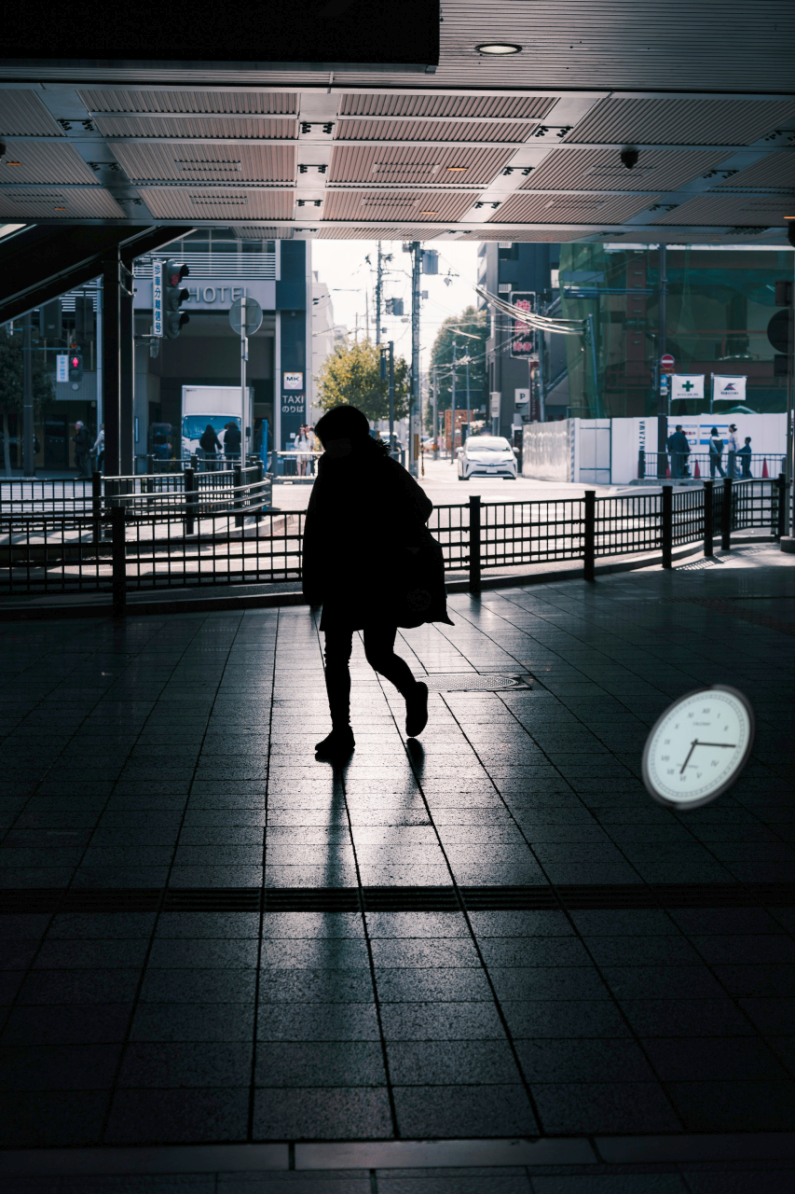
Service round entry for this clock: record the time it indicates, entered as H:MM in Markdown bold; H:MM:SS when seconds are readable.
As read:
**6:15**
